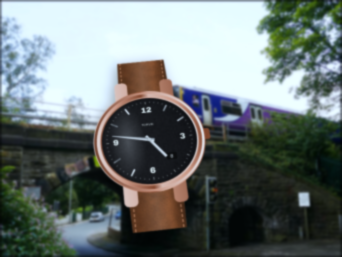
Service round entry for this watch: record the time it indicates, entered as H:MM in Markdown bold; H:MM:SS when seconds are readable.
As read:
**4:47**
